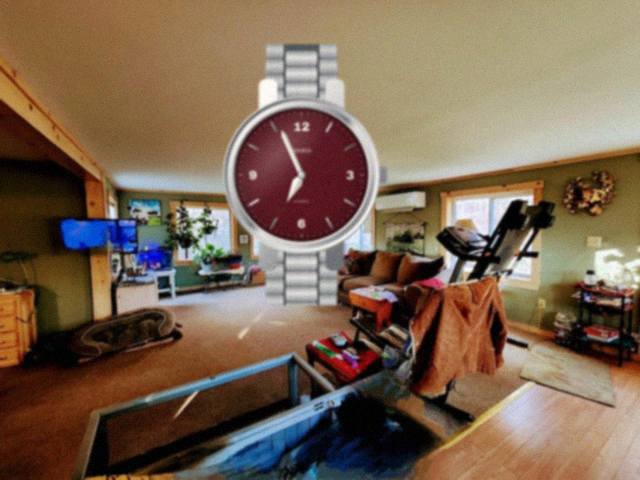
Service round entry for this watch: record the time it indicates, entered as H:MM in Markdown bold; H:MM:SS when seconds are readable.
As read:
**6:56**
